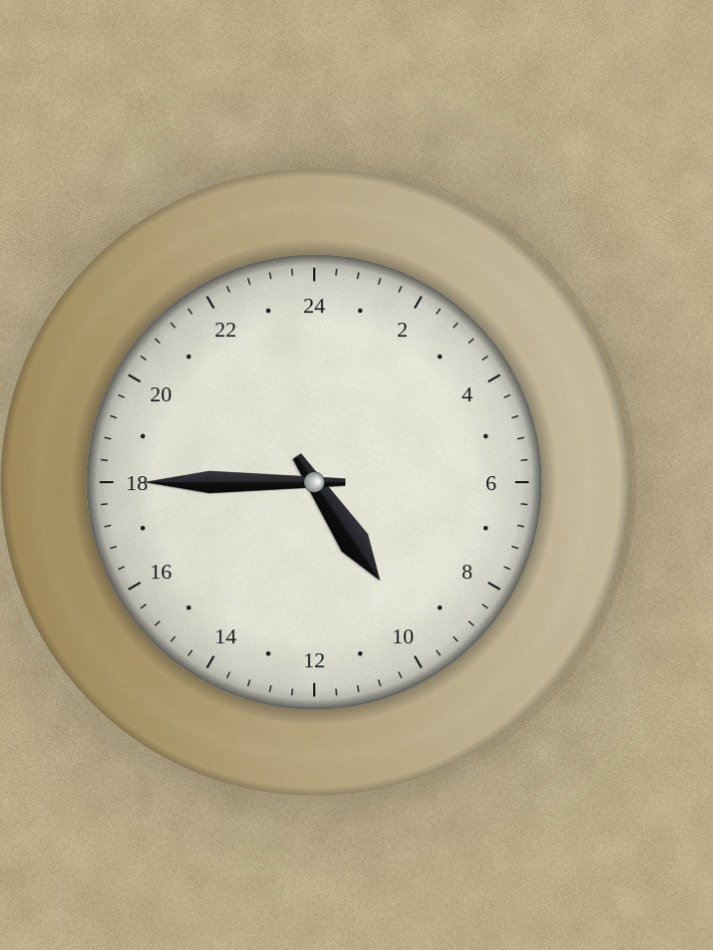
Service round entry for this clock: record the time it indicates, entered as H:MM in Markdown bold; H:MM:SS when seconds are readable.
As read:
**9:45**
